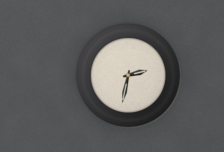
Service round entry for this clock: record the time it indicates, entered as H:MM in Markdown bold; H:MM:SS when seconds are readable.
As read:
**2:32**
